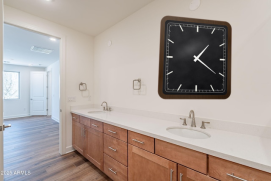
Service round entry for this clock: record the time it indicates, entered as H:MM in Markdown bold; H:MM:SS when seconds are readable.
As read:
**1:21**
